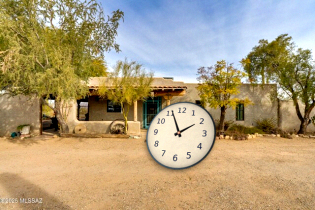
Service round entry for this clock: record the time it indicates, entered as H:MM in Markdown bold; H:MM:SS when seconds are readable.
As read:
**1:56**
